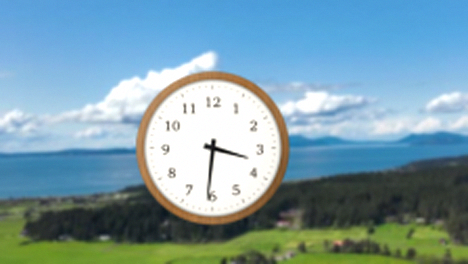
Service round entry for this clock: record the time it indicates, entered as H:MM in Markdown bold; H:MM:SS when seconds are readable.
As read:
**3:31**
